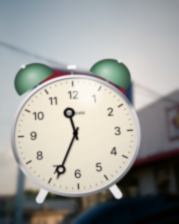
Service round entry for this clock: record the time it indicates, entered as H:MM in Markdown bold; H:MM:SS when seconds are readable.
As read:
**11:34**
